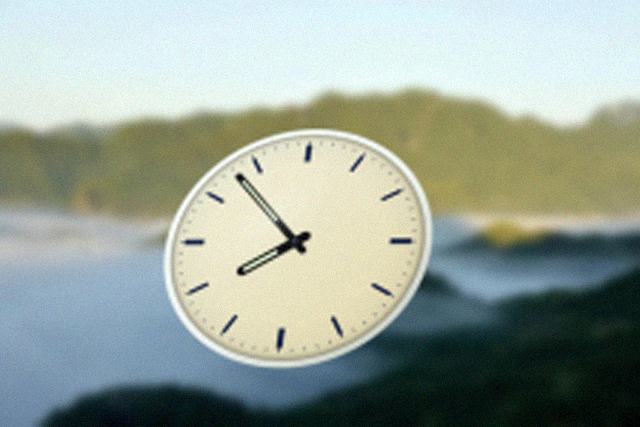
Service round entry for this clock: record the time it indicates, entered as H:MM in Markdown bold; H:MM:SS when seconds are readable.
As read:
**7:53**
